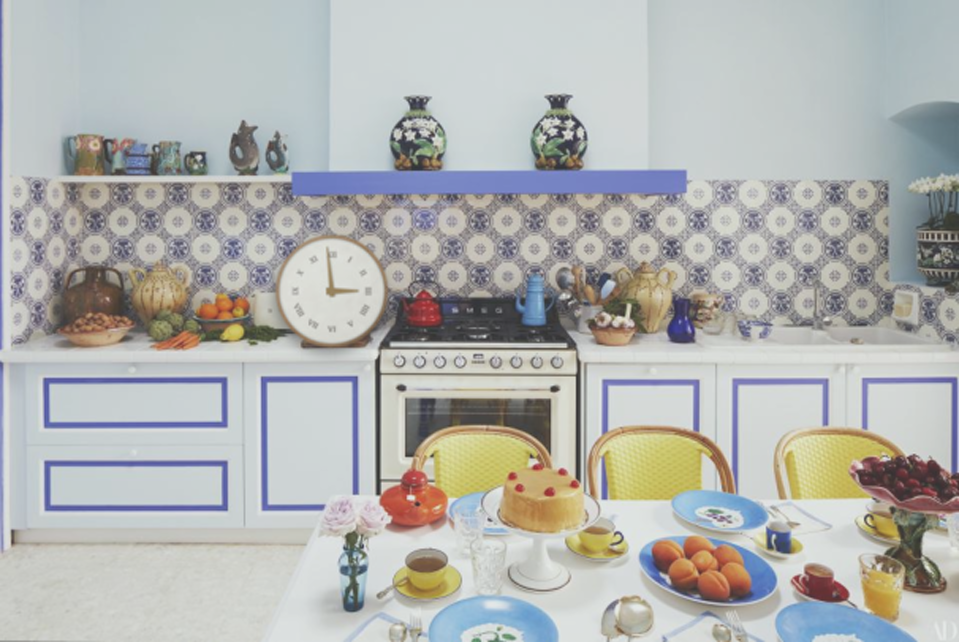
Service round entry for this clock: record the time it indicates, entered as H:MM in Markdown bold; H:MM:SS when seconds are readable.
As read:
**2:59**
